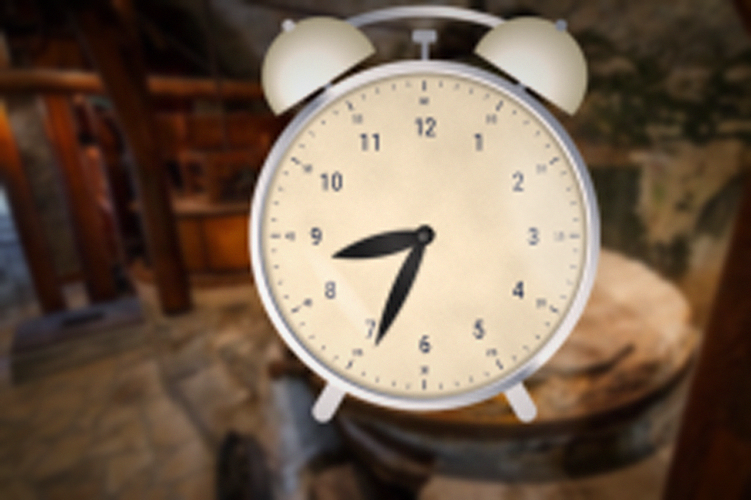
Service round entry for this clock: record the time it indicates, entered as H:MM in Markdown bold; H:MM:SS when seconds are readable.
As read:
**8:34**
